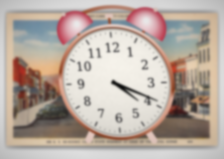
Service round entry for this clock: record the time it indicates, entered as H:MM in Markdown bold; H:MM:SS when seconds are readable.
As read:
**4:19**
